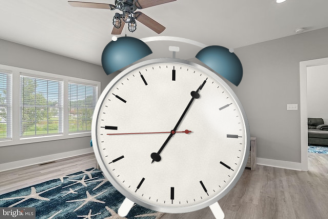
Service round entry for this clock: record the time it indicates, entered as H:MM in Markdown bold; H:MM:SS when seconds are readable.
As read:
**7:04:44**
